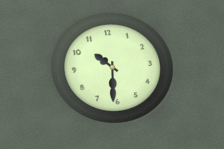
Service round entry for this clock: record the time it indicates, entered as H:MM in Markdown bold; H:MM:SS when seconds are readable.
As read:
**10:31**
